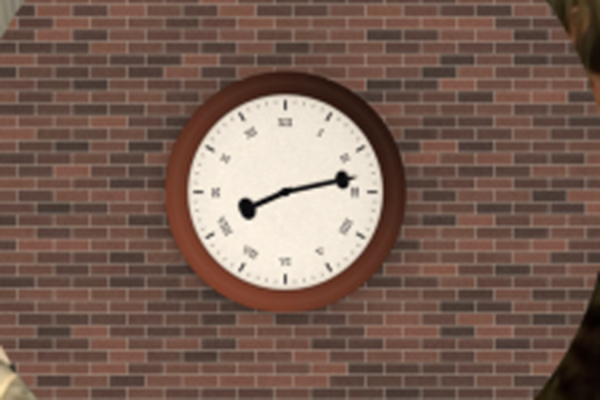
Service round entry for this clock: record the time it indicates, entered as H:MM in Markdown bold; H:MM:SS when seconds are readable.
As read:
**8:13**
